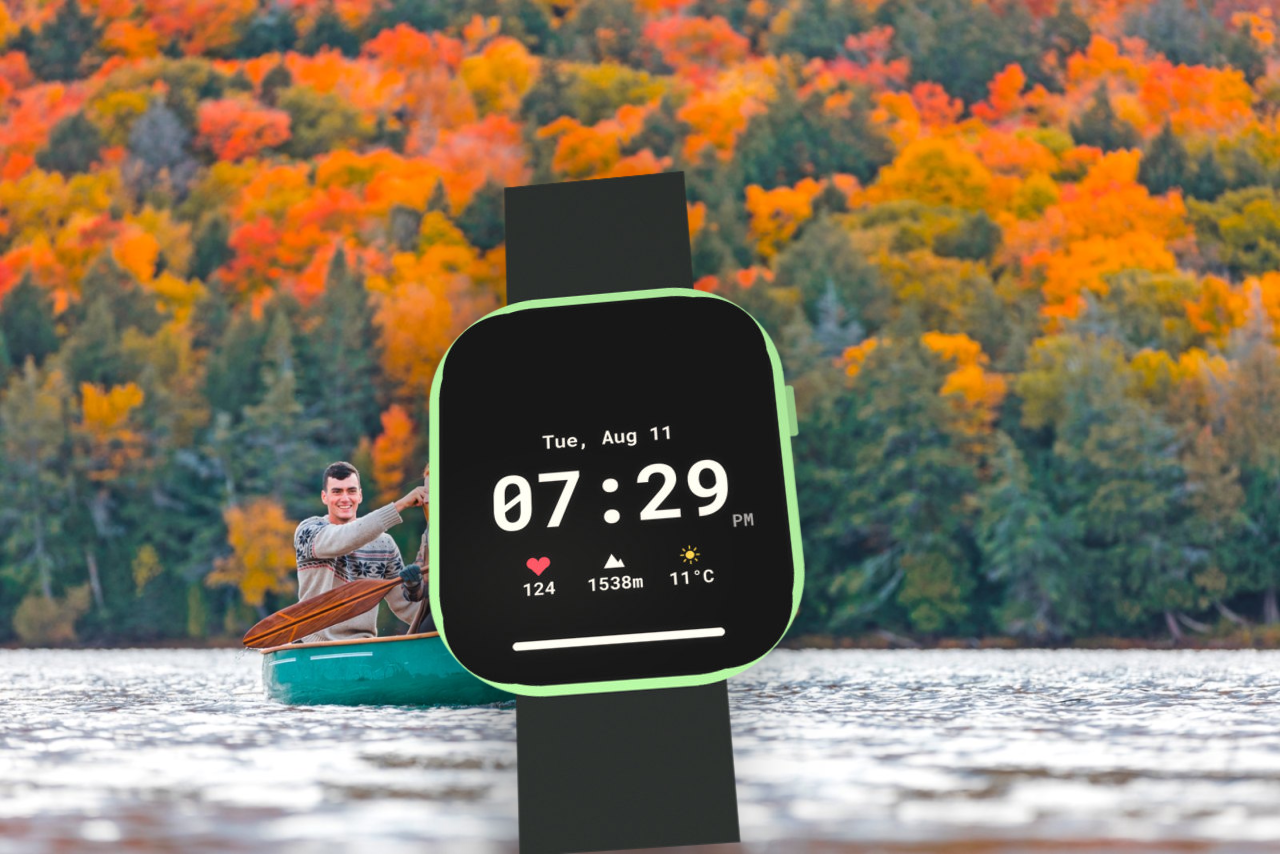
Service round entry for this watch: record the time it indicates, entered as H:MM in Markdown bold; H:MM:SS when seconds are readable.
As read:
**7:29**
